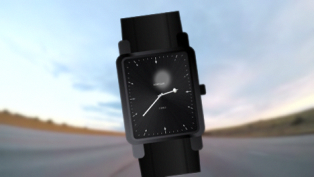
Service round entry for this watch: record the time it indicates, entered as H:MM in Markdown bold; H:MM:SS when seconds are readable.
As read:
**2:38**
